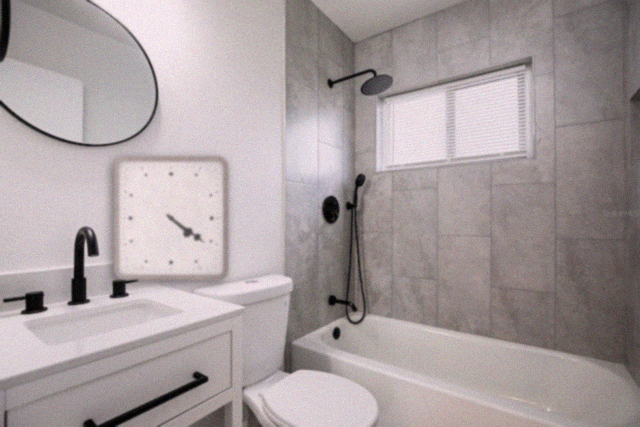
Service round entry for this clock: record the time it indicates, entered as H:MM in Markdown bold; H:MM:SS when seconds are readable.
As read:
**4:21**
